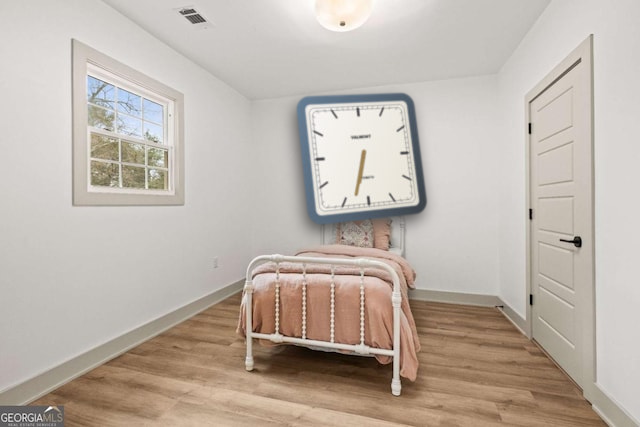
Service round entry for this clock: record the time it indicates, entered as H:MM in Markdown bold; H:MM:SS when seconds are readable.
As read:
**6:33**
